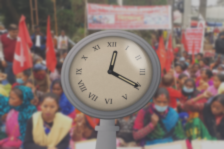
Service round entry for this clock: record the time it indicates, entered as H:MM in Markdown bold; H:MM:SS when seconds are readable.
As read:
**12:20**
